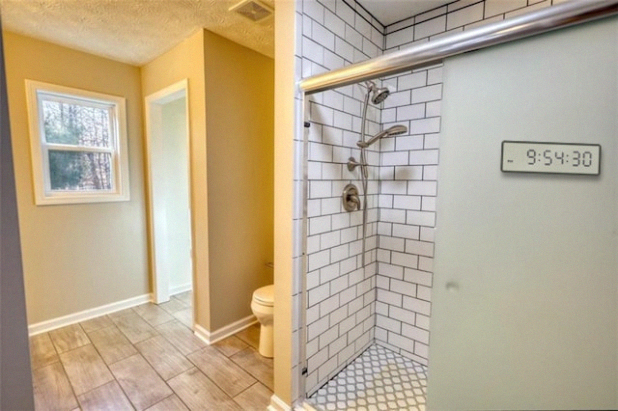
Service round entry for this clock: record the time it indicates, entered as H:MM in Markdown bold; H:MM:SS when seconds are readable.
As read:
**9:54:30**
